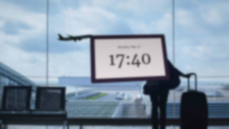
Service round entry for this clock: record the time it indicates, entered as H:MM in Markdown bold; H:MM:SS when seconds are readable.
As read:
**17:40**
